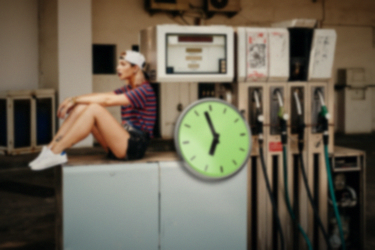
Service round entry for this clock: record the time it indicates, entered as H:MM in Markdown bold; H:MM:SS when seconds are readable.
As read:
**6:58**
